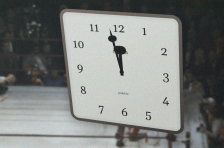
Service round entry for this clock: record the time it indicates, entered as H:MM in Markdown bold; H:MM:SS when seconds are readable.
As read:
**11:58**
